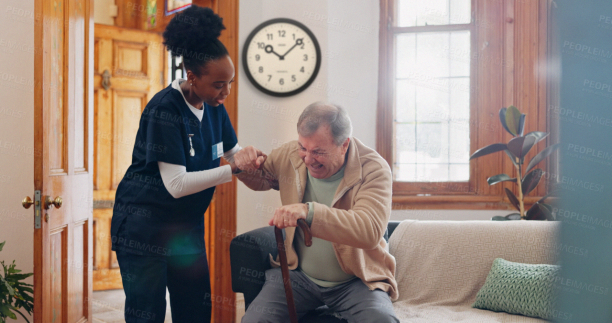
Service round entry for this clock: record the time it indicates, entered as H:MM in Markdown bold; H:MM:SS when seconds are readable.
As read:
**10:08**
